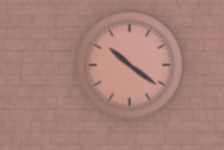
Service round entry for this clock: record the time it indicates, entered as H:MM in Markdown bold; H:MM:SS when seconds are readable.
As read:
**10:21**
